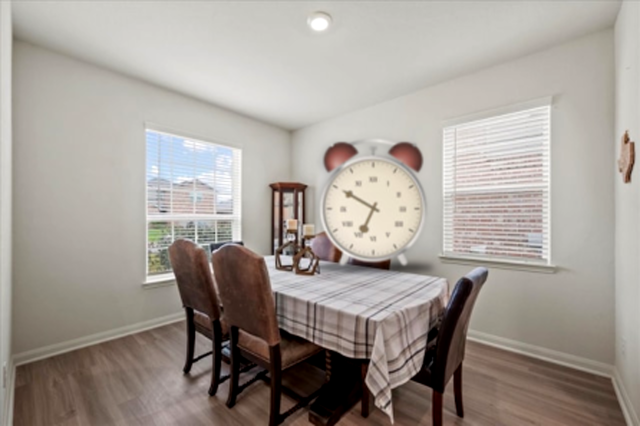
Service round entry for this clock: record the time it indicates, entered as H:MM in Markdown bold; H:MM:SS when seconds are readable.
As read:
**6:50**
